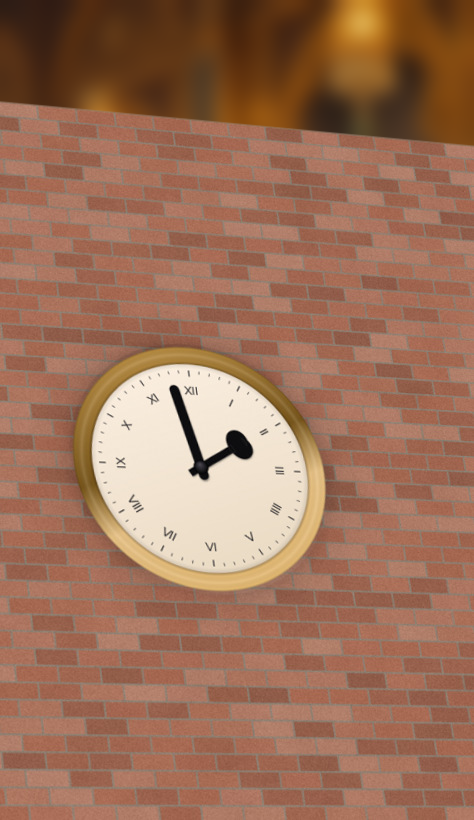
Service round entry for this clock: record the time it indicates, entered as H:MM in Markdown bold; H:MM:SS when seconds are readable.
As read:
**1:58**
